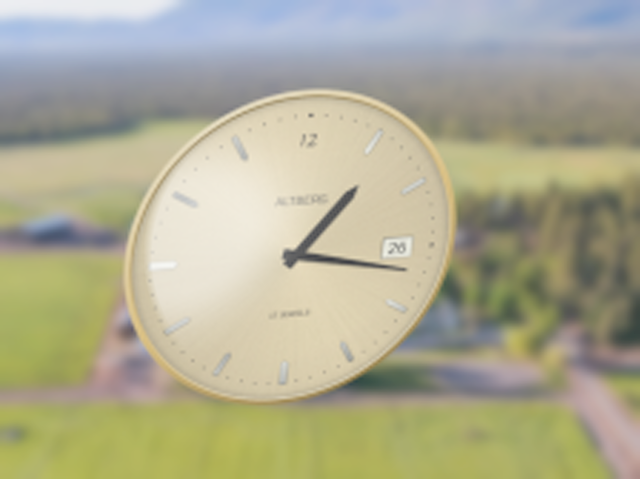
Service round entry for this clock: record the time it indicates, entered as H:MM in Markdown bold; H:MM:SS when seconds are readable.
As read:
**1:17**
